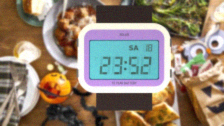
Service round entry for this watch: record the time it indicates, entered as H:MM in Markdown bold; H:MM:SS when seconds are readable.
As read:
**23:52**
